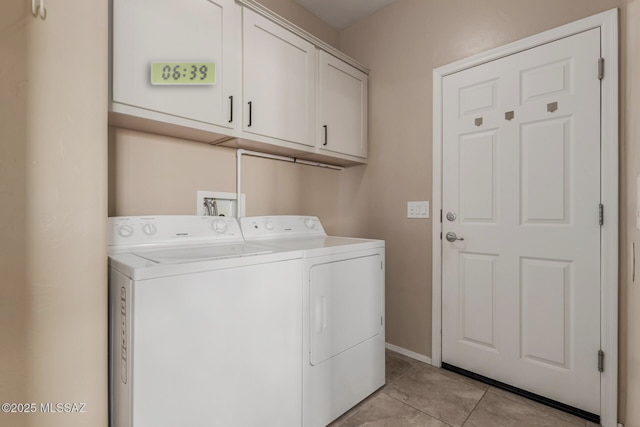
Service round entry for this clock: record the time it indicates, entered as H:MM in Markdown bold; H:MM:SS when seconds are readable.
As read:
**6:39**
